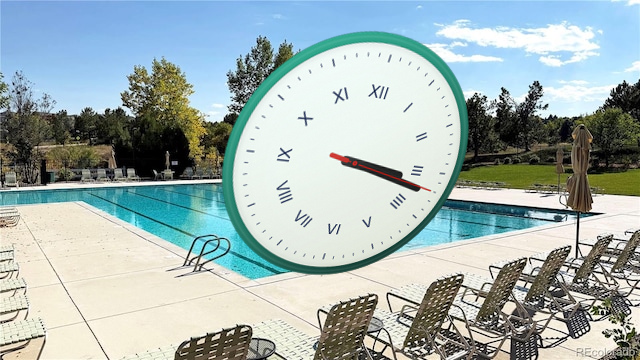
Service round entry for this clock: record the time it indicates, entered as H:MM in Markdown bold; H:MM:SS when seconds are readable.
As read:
**3:17:17**
